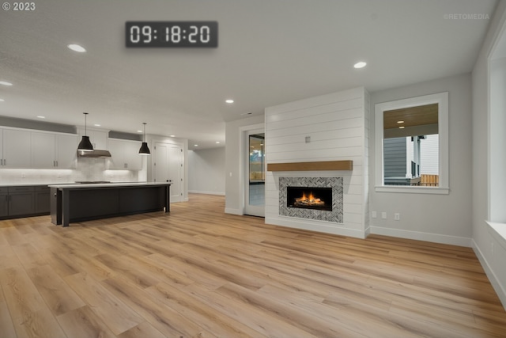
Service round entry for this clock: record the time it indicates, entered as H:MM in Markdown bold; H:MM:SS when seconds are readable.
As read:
**9:18:20**
